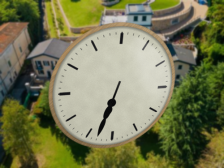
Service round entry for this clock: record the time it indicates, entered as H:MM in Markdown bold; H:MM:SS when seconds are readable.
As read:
**6:33**
